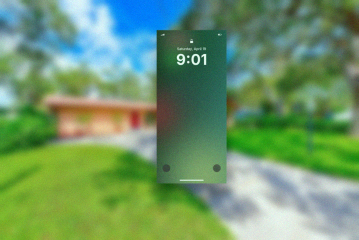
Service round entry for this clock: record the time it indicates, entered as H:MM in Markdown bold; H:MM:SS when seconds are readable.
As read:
**9:01**
